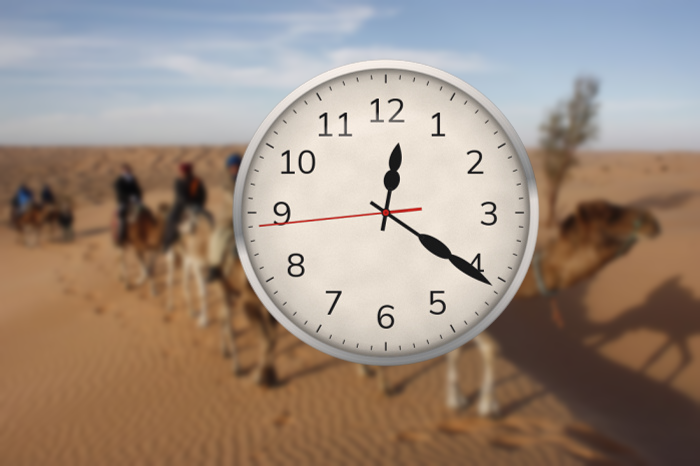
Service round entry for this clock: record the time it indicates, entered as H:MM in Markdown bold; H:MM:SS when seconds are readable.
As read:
**12:20:44**
